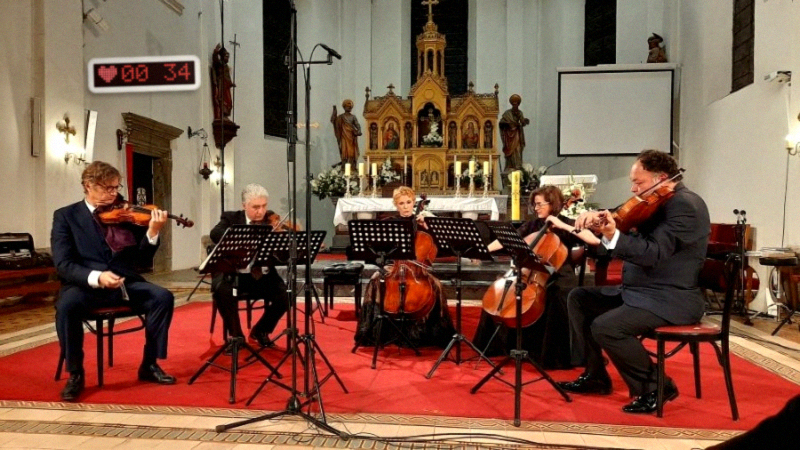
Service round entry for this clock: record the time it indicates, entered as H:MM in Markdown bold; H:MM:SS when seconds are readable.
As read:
**0:34**
